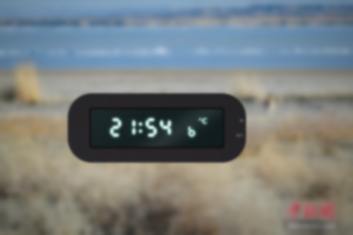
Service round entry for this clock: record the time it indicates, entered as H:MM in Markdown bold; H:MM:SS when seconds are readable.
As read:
**21:54**
